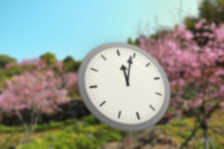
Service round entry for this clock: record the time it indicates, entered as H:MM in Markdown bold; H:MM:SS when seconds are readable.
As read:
**12:04**
